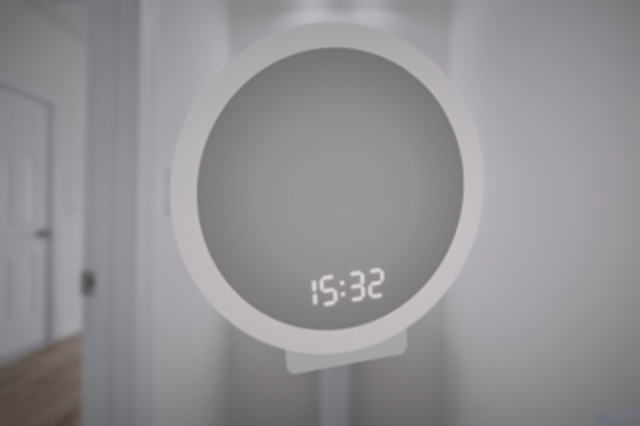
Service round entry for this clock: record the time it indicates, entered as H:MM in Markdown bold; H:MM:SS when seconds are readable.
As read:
**15:32**
